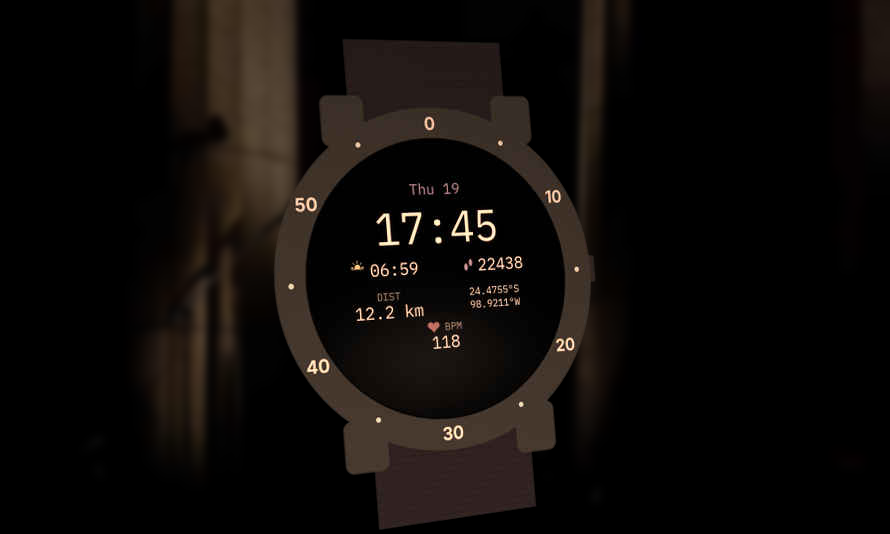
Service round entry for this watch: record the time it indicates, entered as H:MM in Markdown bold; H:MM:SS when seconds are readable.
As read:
**17:45**
